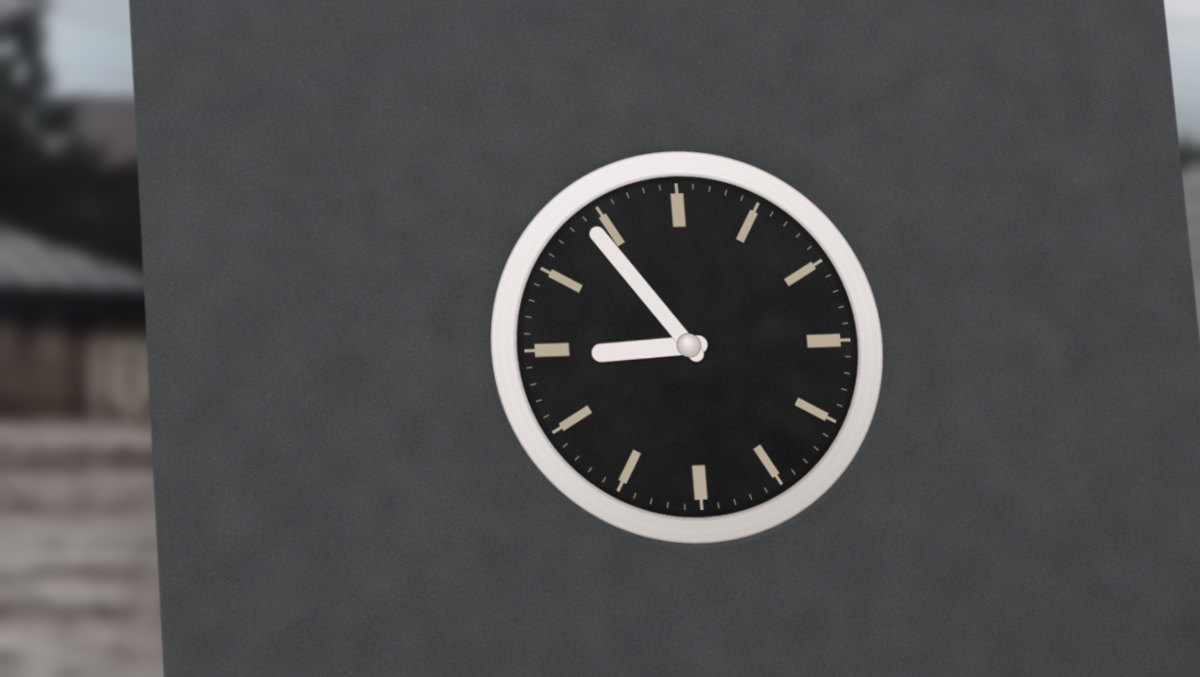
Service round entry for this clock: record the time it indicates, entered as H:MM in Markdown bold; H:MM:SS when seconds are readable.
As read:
**8:54**
